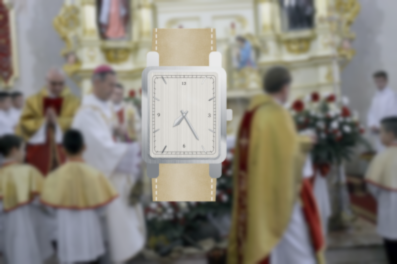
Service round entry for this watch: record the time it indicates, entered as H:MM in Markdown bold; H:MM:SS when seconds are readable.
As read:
**7:25**
